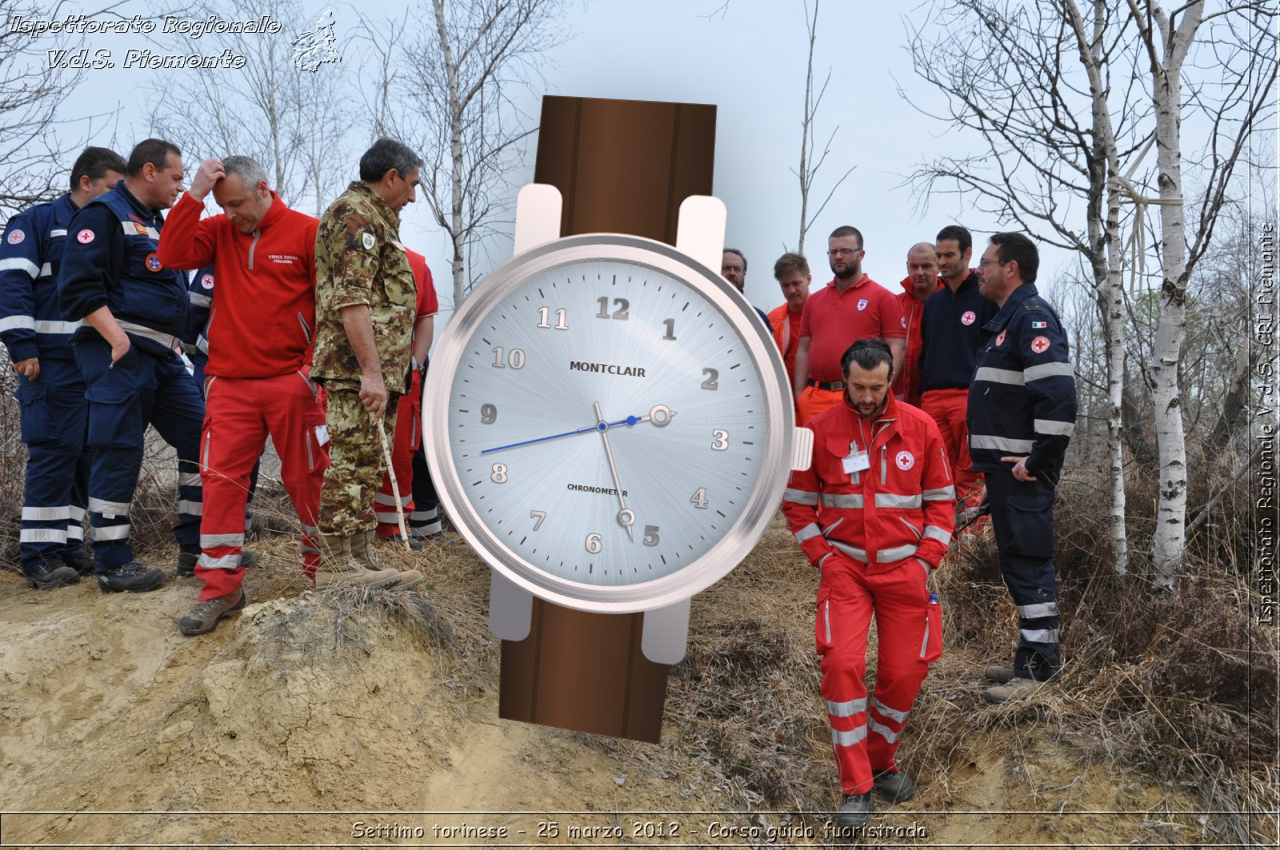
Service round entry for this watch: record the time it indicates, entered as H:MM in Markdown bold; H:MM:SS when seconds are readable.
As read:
**2:26:42**
